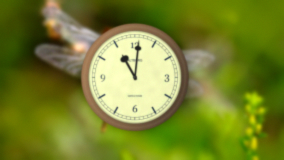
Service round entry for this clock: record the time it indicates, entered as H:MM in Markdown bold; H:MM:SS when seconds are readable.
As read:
**11:01**
